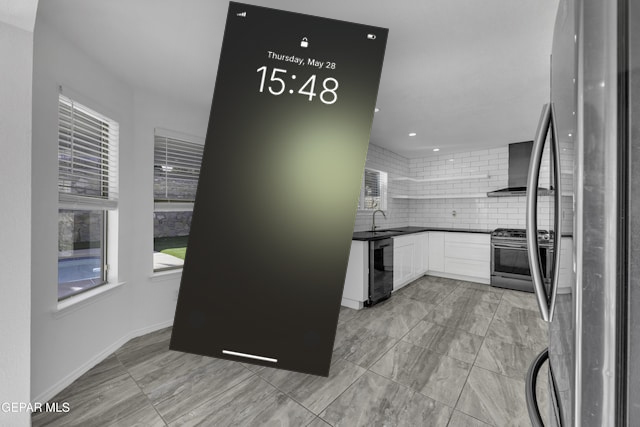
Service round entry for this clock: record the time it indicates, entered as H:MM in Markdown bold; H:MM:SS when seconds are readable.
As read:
**15:48**
